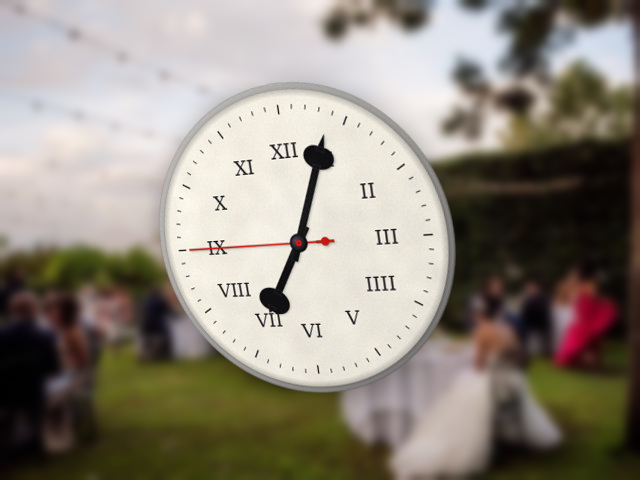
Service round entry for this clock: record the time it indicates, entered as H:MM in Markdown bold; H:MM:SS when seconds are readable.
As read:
**7:03:45**
